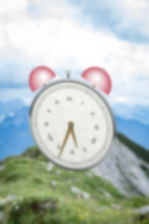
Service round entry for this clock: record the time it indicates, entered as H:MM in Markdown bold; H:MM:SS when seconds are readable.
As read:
**5:34**
